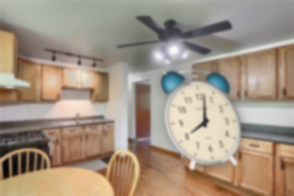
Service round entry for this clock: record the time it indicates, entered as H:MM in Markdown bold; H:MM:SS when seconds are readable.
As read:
**8:02**
